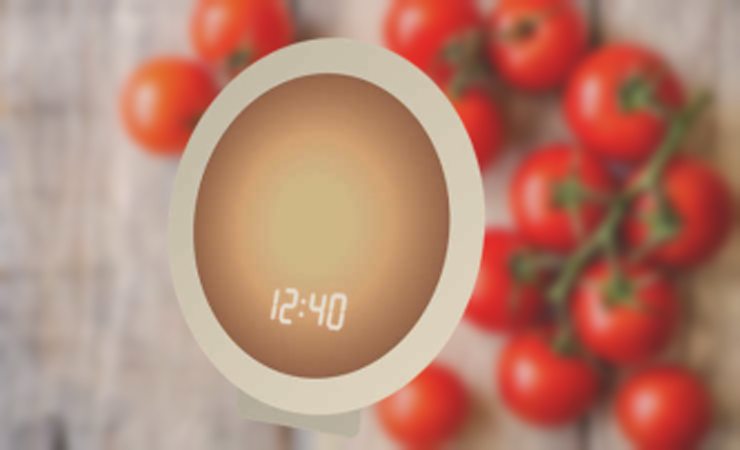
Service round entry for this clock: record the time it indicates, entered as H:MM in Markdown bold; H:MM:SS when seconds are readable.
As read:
**12:40**
